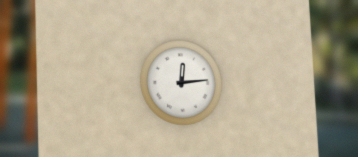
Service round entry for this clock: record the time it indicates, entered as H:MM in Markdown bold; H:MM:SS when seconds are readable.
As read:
**12:14**
